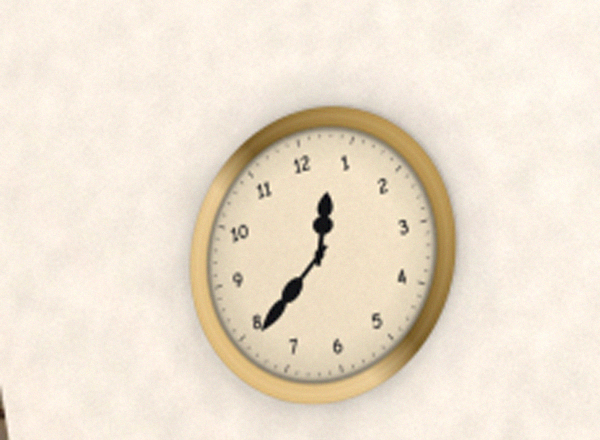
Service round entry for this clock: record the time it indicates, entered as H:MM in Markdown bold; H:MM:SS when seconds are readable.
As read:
**12:39**
